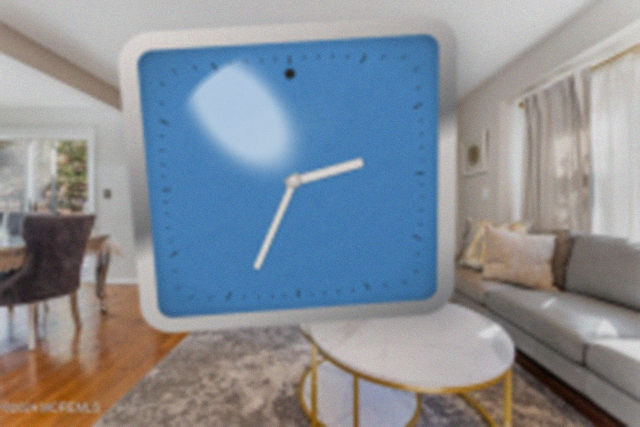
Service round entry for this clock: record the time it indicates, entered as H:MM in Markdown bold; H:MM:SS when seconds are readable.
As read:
**2:34**
